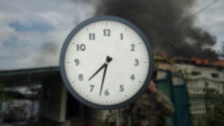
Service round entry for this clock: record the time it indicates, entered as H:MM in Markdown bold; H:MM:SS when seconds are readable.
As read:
**7:32**
